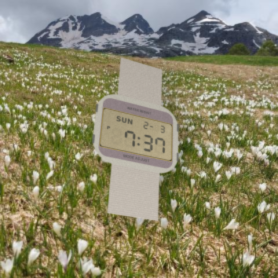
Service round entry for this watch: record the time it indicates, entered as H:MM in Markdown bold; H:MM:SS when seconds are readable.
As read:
**7:37**
